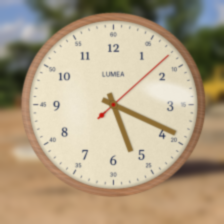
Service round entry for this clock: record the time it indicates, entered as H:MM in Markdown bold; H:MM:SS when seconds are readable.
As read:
**5:19:08**
